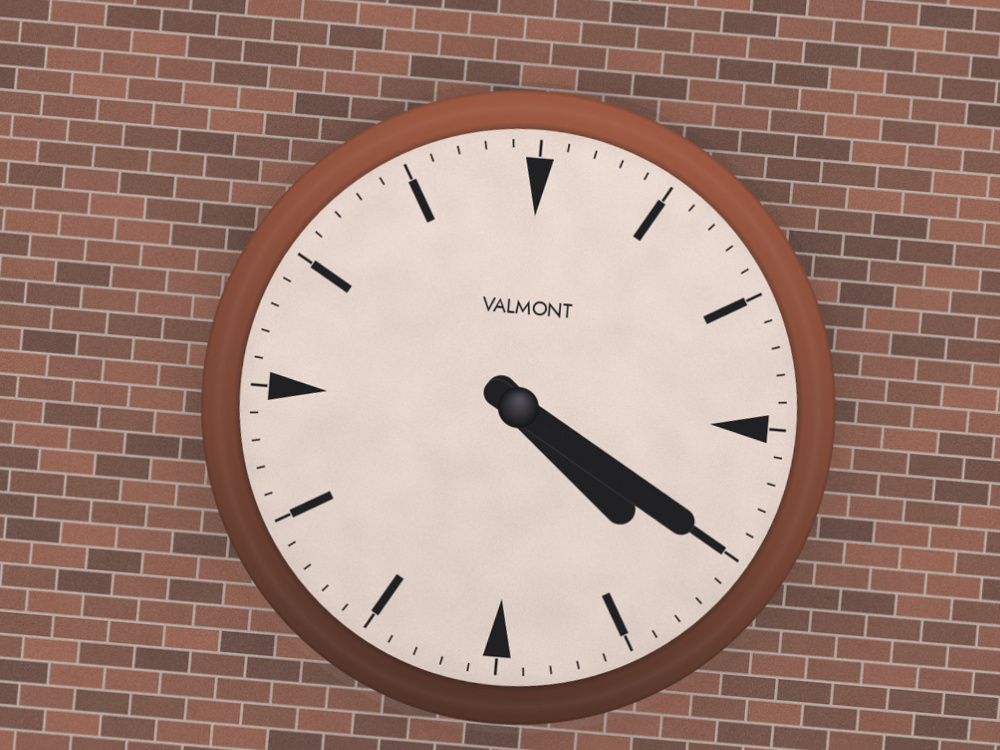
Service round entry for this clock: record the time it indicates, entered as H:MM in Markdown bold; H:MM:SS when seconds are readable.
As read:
**4:20**
